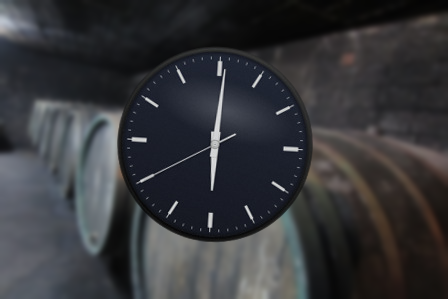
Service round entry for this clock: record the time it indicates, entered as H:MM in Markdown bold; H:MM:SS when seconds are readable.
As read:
**6:00:40**
